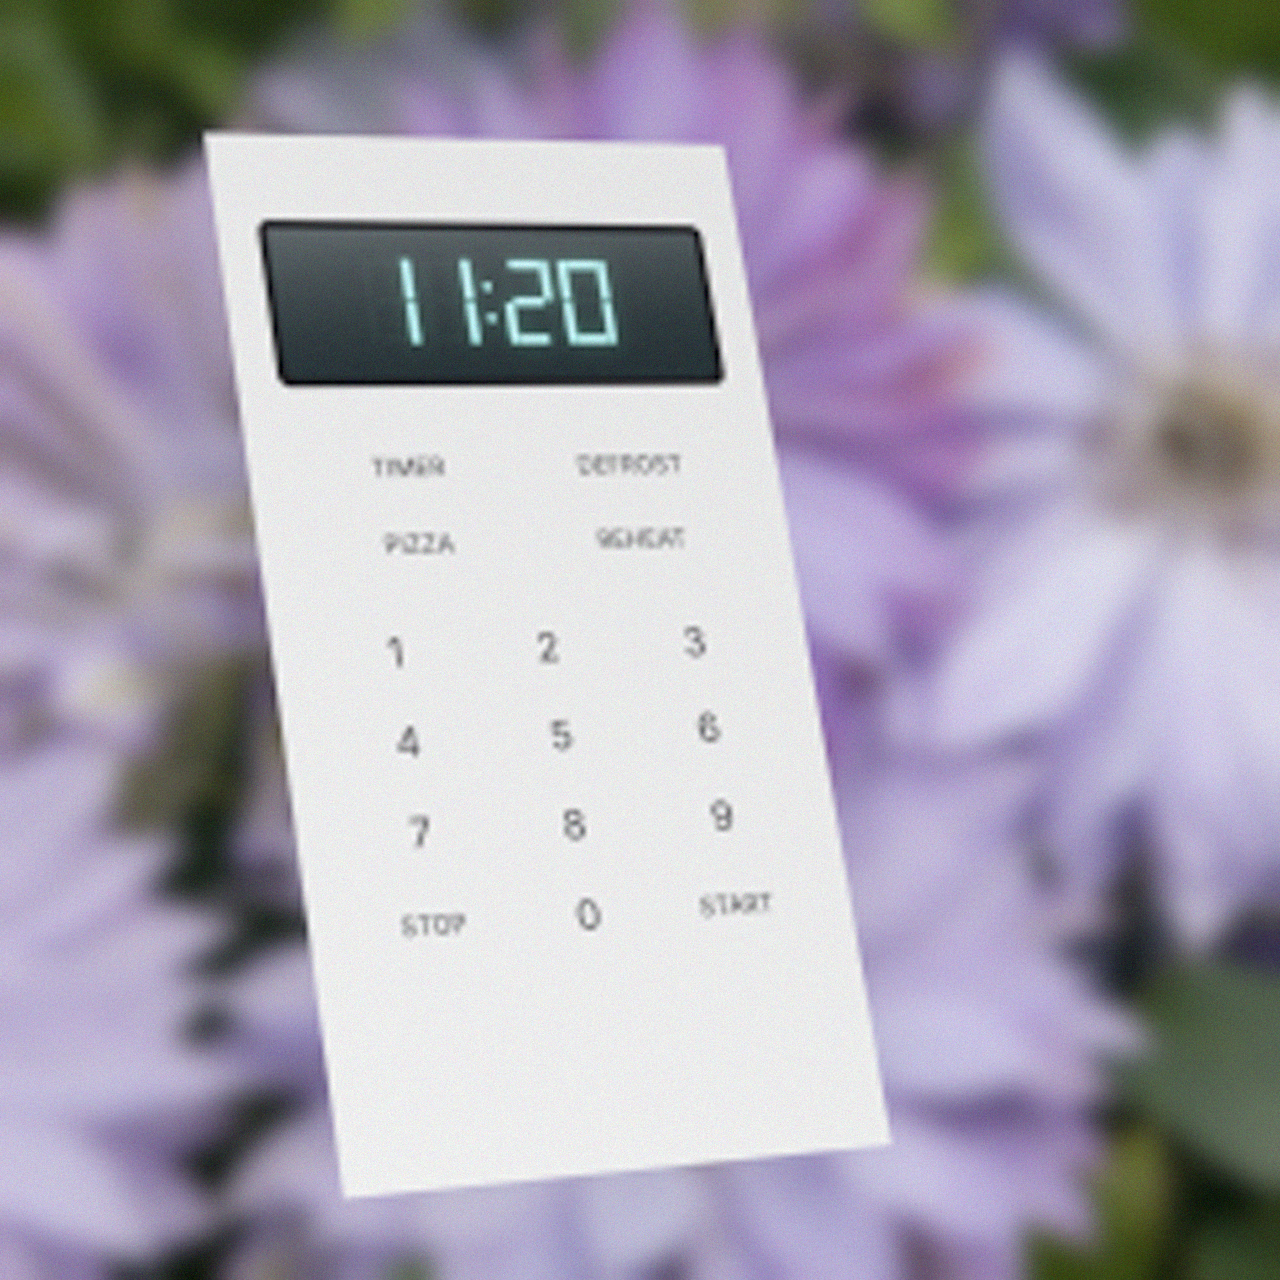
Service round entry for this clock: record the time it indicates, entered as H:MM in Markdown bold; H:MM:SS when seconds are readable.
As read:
**11:20**
